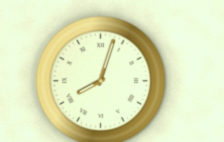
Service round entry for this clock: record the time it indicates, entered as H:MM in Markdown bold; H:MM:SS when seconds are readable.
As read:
**8:03**
